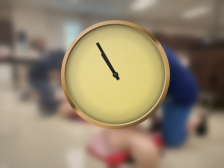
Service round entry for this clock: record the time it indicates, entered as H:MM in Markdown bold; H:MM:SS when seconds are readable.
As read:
**10:55**
